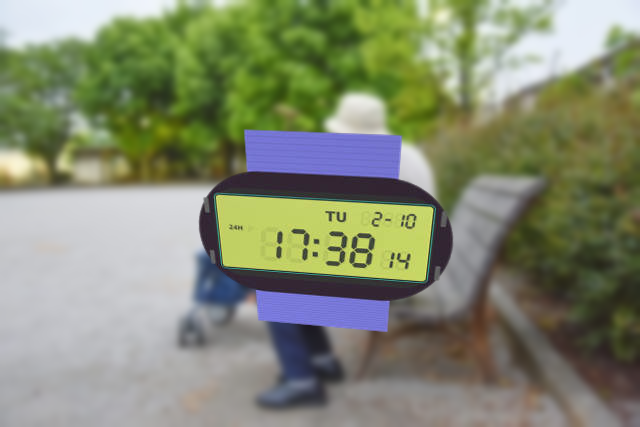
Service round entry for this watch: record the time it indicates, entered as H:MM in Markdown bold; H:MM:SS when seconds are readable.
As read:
**17:38:14**
